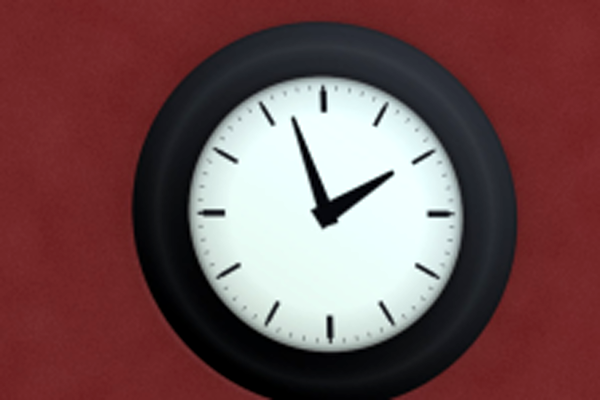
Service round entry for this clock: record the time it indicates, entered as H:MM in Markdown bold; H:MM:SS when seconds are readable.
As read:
**1:57**
